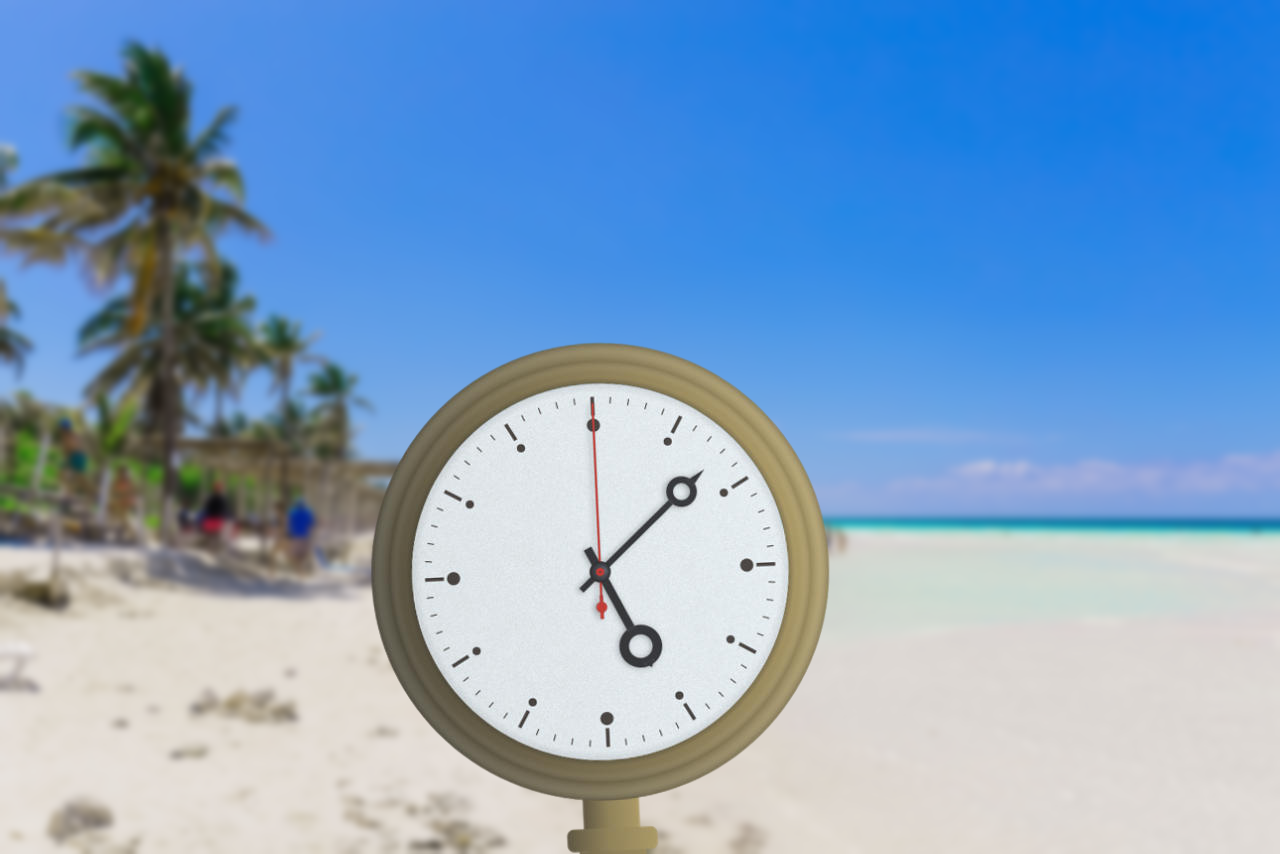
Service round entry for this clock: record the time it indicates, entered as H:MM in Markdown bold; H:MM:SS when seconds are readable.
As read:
**5:08:00**
